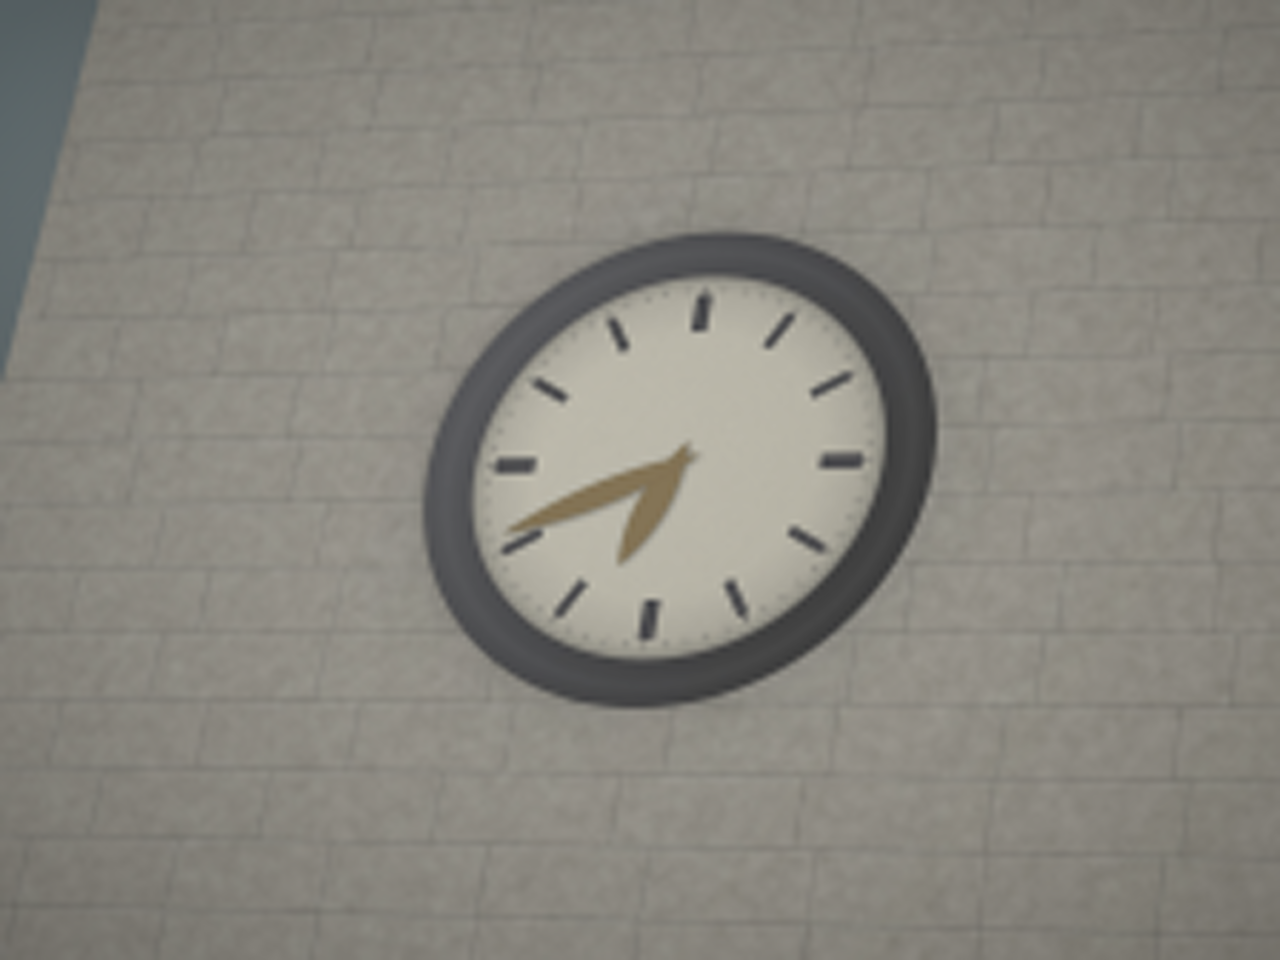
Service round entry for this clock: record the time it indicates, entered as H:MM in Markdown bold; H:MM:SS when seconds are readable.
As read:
**6:41**
